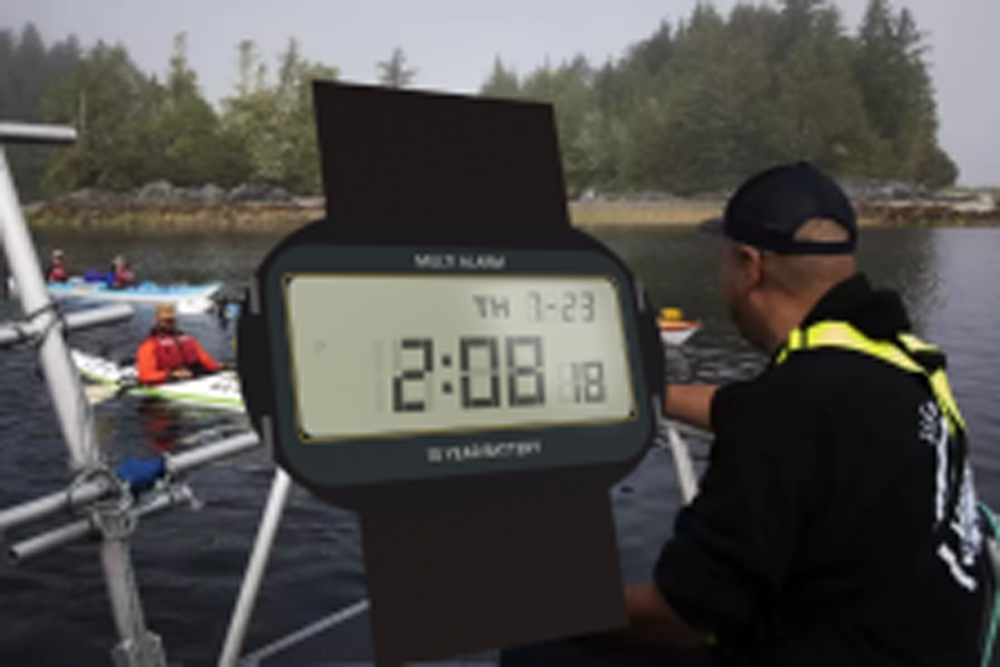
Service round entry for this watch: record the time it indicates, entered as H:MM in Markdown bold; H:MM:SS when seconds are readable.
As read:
**2:08:18**
